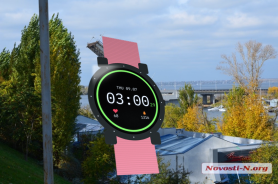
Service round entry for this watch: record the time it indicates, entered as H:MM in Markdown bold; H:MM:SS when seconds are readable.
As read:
**3:00**
